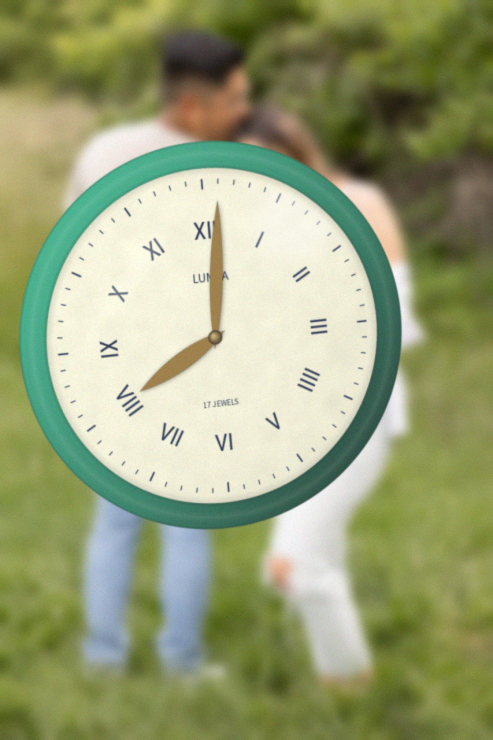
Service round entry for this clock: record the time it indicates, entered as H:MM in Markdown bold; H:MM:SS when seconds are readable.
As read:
**8:01**
